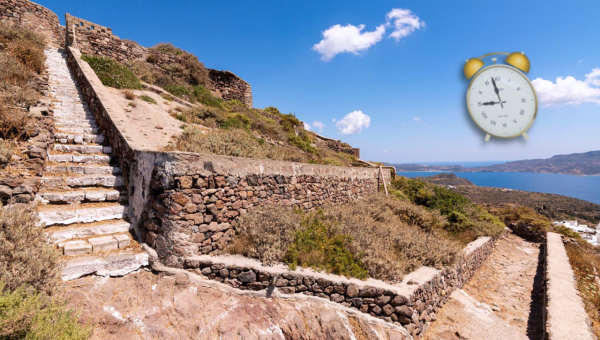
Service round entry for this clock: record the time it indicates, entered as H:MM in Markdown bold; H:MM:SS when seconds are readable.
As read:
**8:58**
